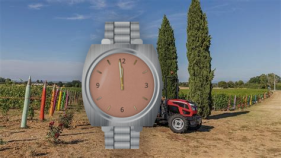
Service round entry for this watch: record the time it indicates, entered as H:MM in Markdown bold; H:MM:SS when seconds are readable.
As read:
**11:59**
